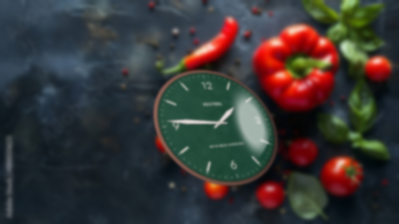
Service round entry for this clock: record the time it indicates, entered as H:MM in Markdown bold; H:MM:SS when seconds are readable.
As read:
**1:46**
